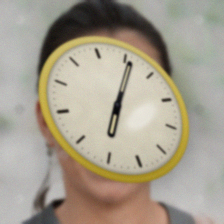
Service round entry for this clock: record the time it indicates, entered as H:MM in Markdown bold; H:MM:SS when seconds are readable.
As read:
**7:06**
